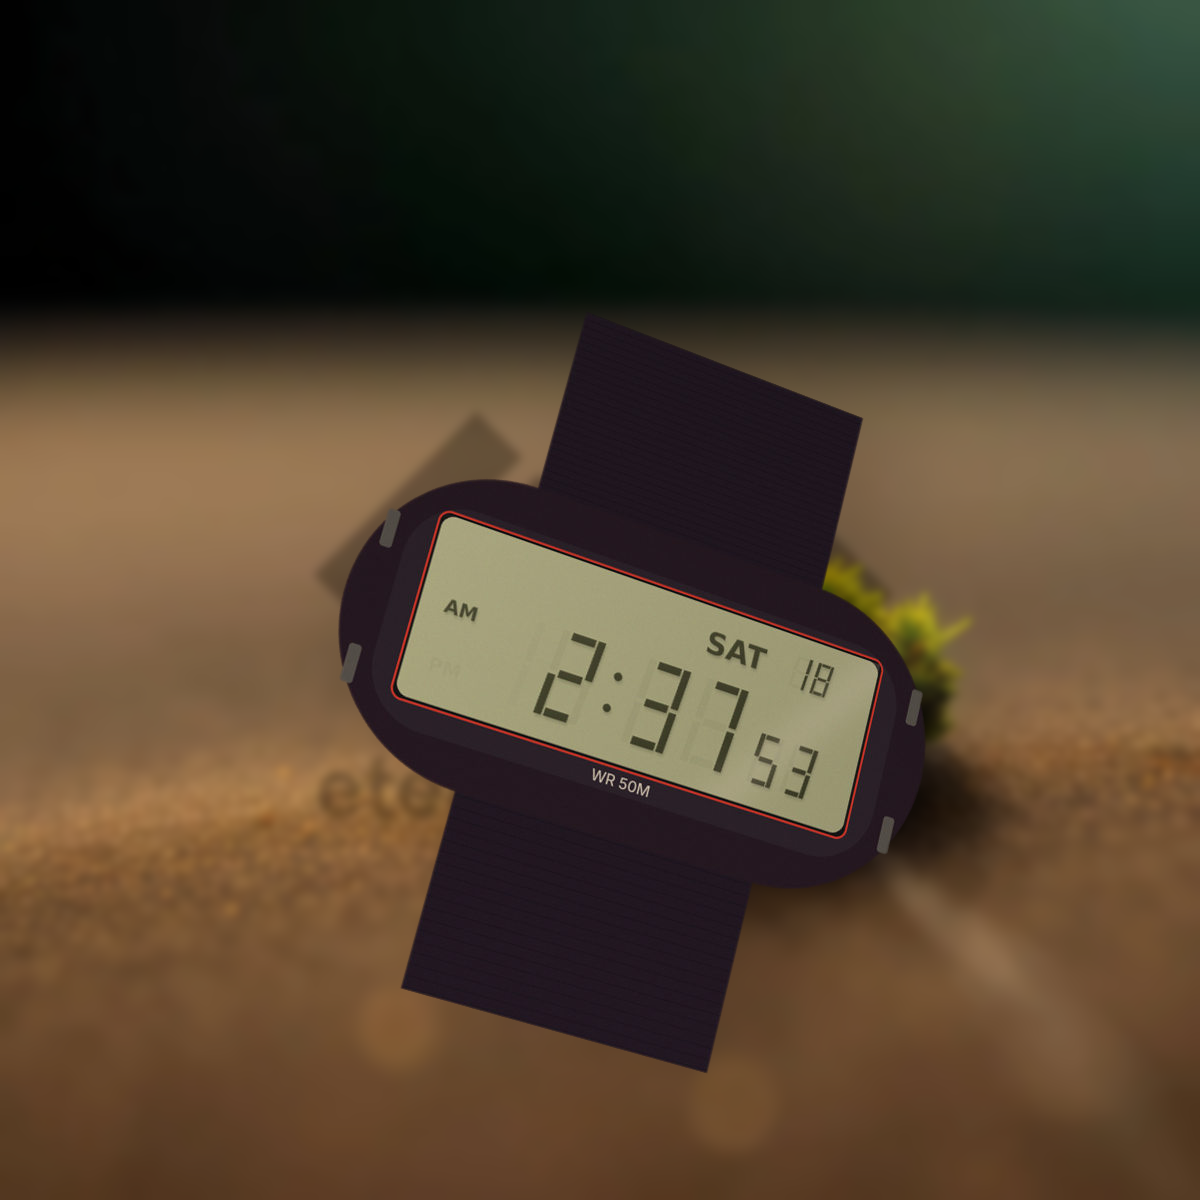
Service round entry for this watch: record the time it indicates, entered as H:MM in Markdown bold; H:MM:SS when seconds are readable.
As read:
**2:37:53**
